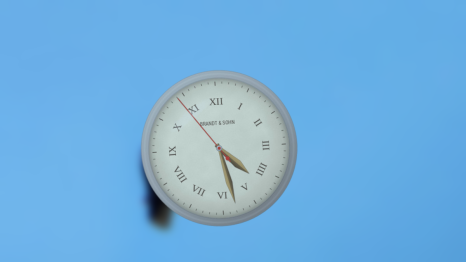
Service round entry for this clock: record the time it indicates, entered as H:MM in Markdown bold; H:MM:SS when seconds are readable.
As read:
**4:27:54**
